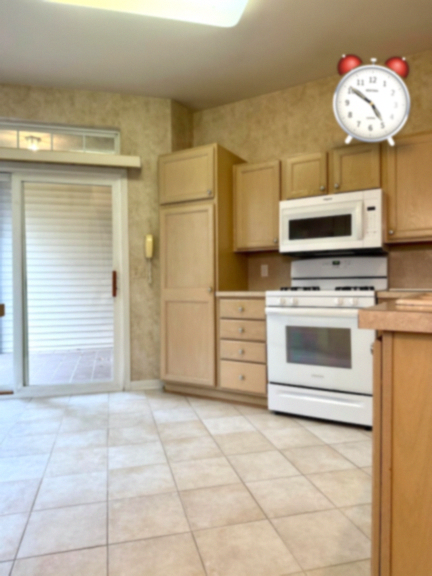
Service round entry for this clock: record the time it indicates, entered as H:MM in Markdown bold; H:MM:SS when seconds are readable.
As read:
**4:51**
